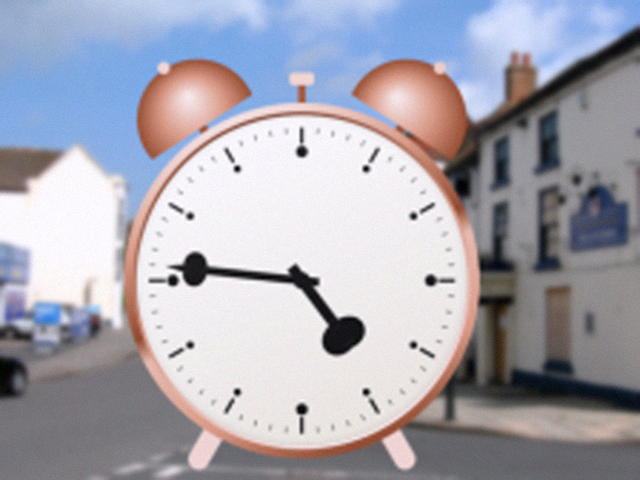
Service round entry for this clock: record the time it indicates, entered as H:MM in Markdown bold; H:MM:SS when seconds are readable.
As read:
**4:46**
